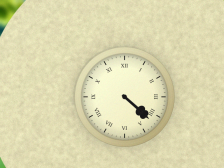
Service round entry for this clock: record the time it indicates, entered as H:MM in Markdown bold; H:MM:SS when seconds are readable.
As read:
**4:22**
